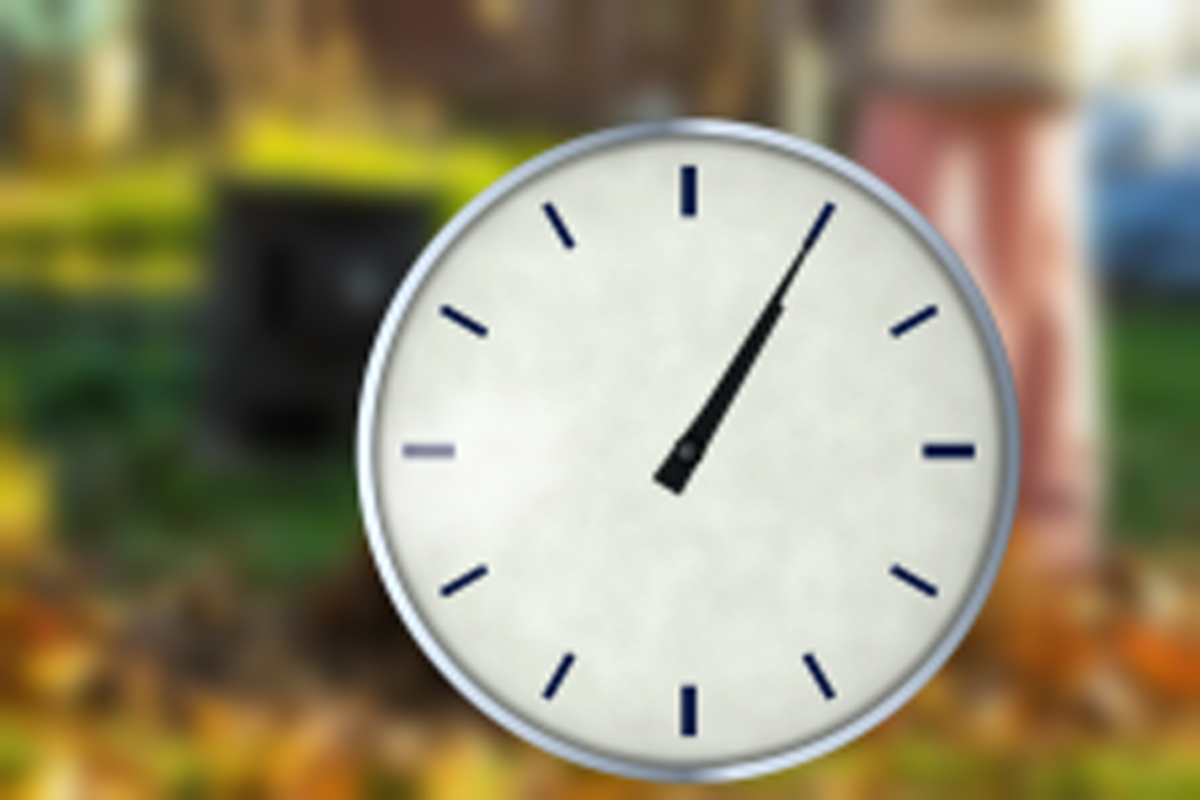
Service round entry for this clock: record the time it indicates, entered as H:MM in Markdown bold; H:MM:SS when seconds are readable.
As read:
**1:05**
